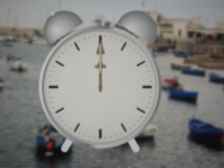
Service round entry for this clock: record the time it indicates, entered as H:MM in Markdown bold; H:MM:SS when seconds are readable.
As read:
**12:00**
